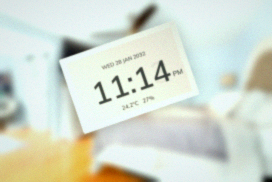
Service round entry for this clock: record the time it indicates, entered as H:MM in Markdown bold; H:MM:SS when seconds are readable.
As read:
**11:14**
